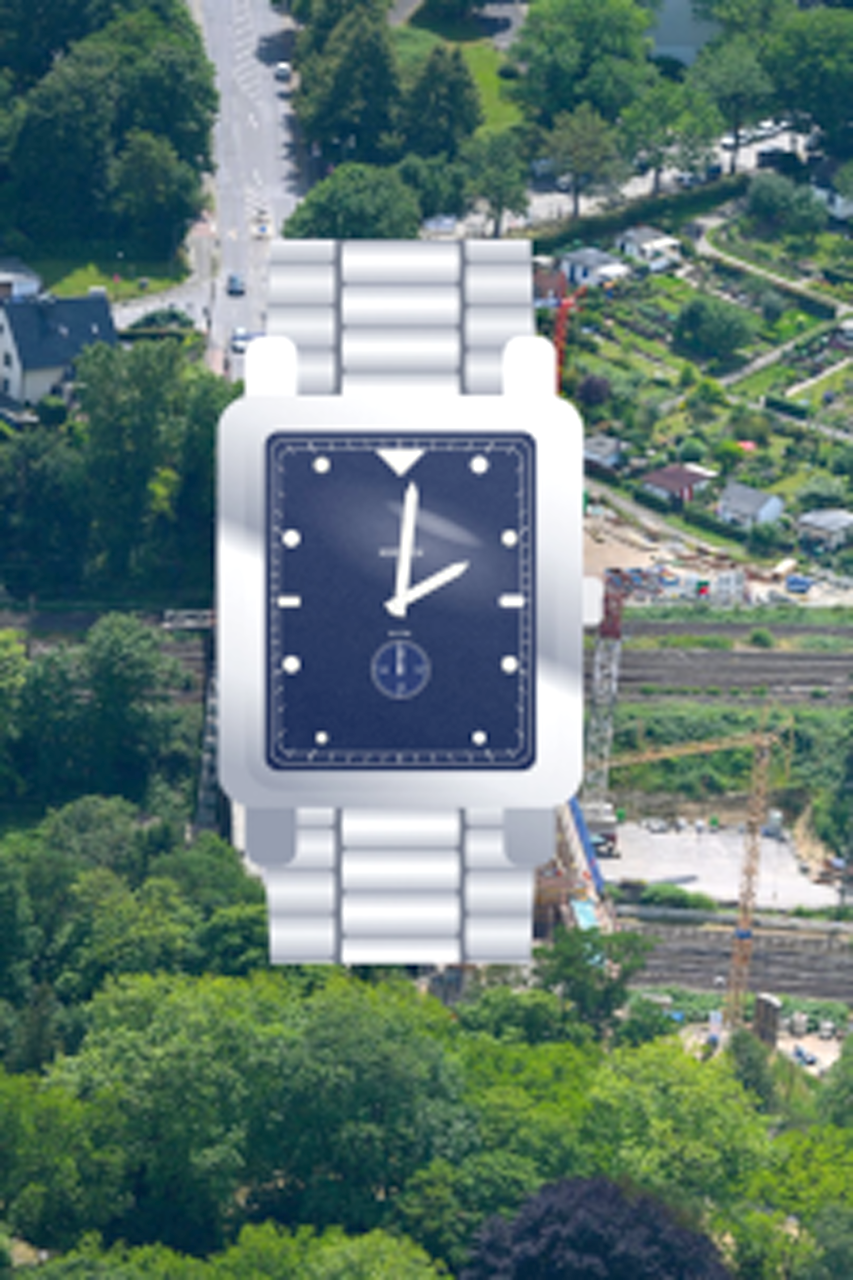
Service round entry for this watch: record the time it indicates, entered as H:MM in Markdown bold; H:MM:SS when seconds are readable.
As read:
**2:01**
